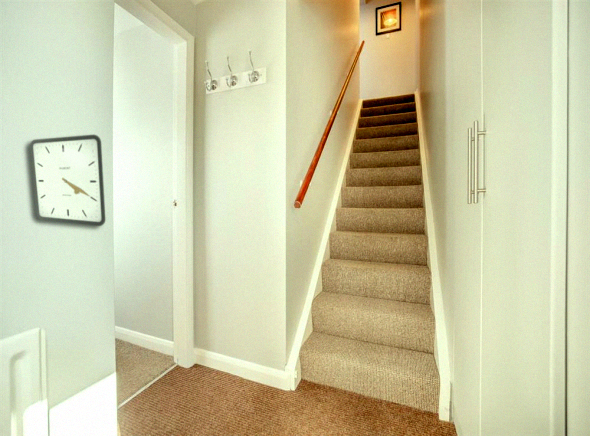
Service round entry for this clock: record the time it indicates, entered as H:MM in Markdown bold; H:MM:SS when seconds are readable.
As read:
**4:20**
